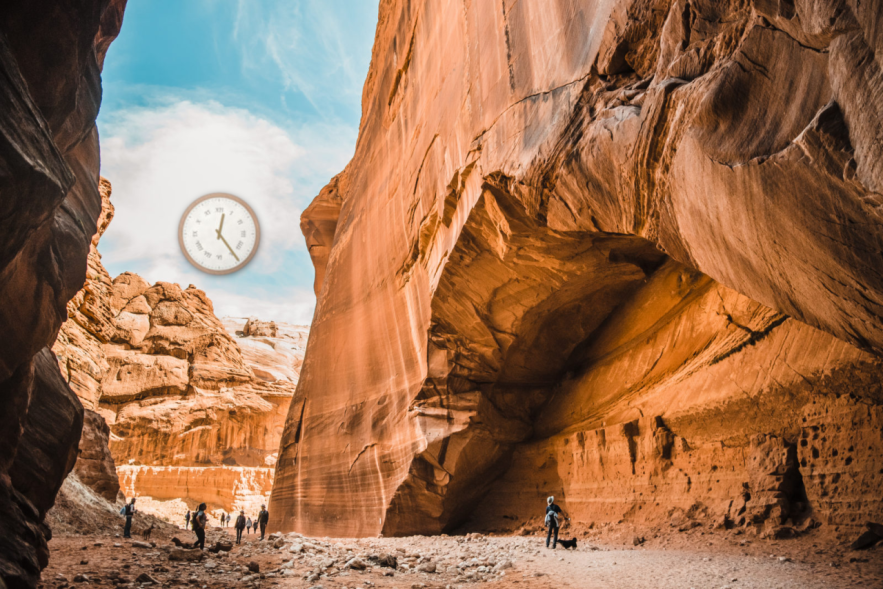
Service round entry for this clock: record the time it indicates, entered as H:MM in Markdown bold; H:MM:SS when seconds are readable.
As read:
**12:24**
